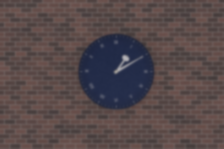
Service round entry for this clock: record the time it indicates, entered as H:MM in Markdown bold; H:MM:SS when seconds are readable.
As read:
**1:10**
